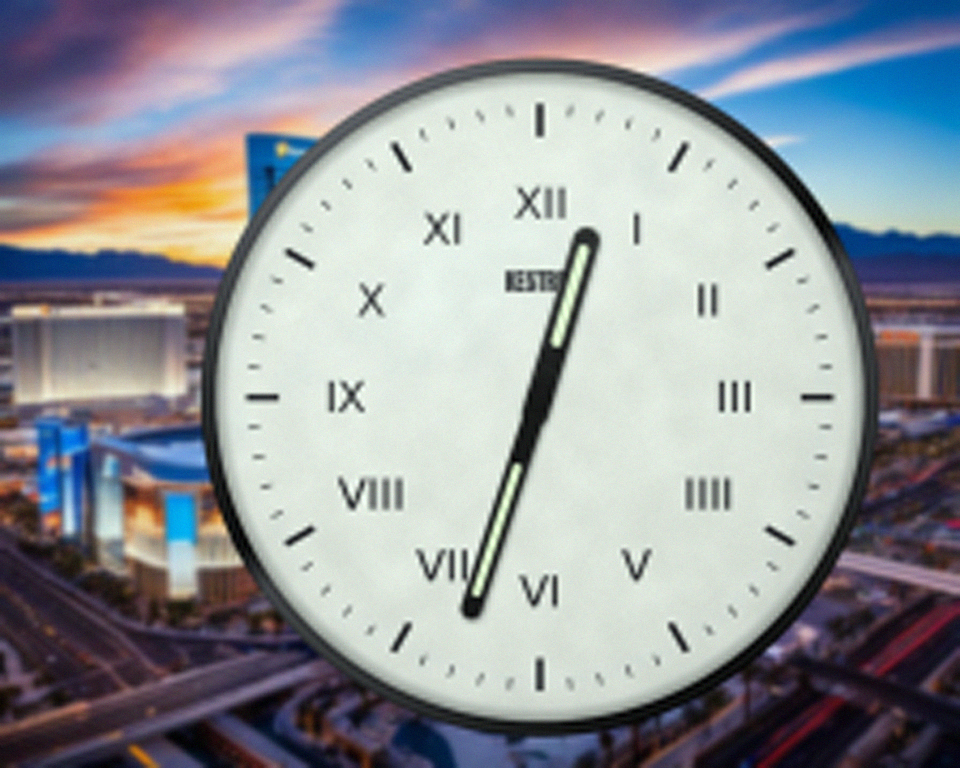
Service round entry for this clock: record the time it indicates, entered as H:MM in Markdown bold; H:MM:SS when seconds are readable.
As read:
**12:33**
